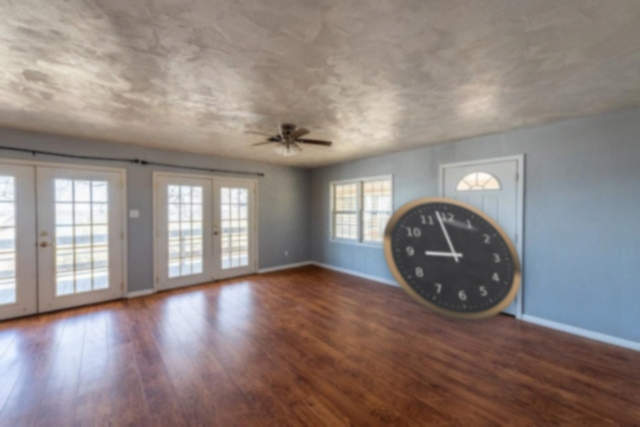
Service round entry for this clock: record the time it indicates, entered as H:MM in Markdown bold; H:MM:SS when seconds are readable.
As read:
**8:58**
